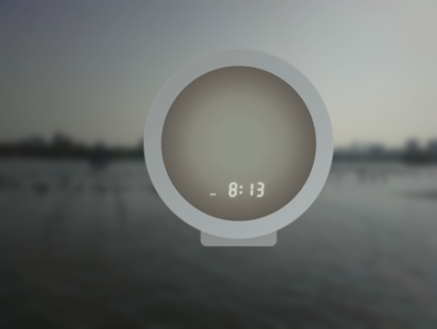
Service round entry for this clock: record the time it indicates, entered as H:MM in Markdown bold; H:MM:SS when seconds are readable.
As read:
**8:13**
